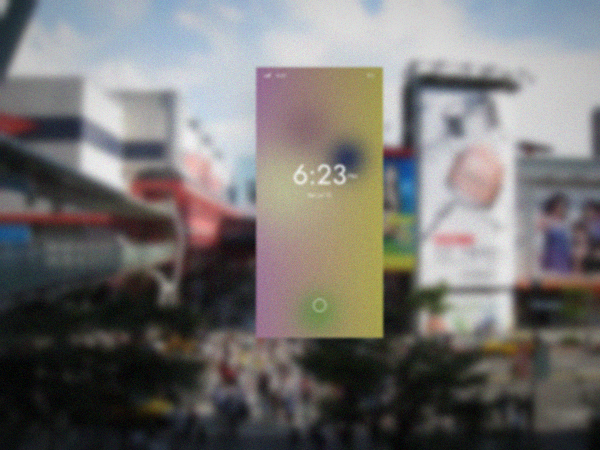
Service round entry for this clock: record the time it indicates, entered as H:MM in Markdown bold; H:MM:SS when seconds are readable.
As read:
**6:23**
